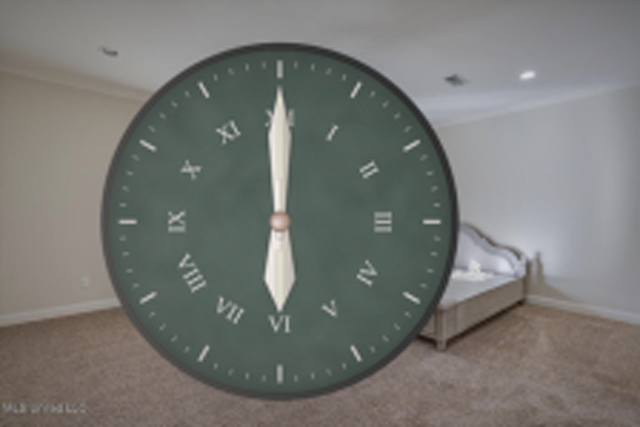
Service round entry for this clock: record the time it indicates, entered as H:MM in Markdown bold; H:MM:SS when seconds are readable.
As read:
**6:00**
